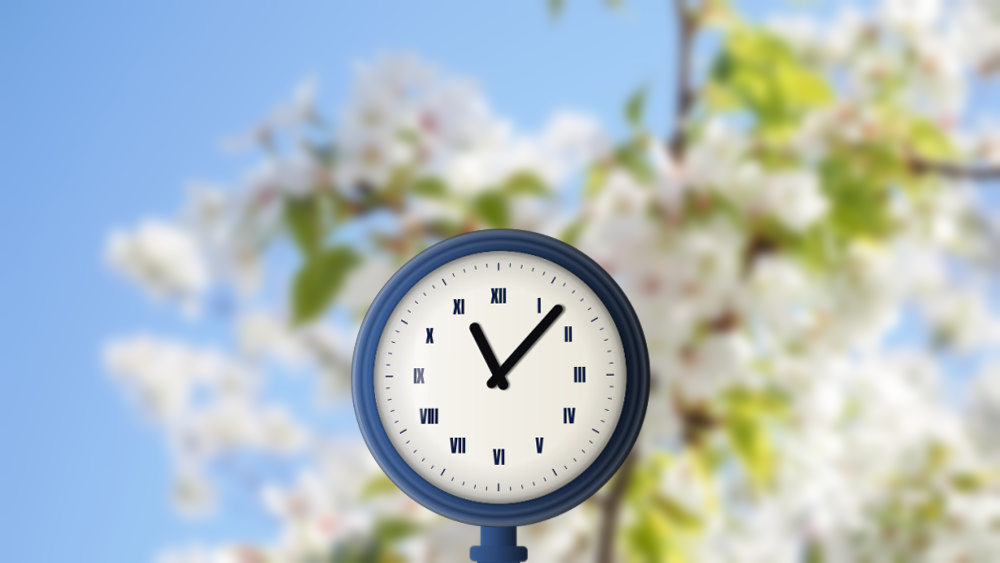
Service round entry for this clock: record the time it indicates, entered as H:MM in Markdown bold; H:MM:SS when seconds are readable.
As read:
**11:07**
